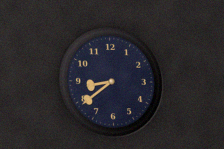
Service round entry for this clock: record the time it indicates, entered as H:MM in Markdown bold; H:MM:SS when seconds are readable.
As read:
**8:39**
